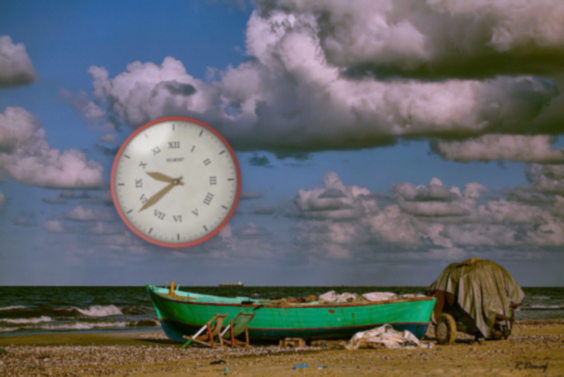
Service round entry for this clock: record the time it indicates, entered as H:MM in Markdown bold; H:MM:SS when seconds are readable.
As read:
**9:39**
